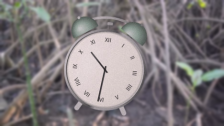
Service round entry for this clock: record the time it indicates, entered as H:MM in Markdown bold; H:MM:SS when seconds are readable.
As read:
**10:31**
